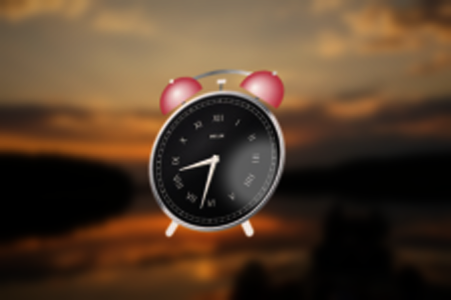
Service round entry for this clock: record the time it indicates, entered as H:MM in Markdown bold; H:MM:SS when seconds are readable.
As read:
**8:32**
